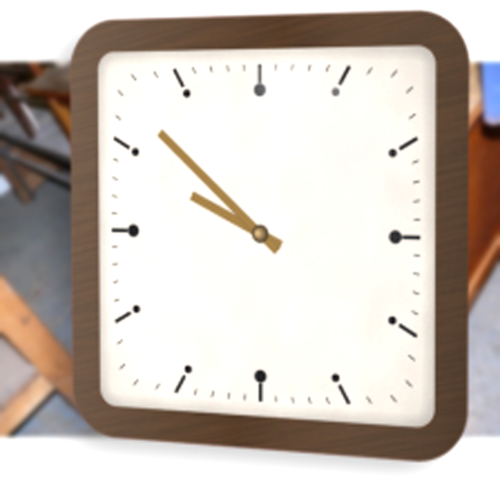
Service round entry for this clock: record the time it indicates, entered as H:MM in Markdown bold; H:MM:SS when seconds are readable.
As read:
**9:52**
